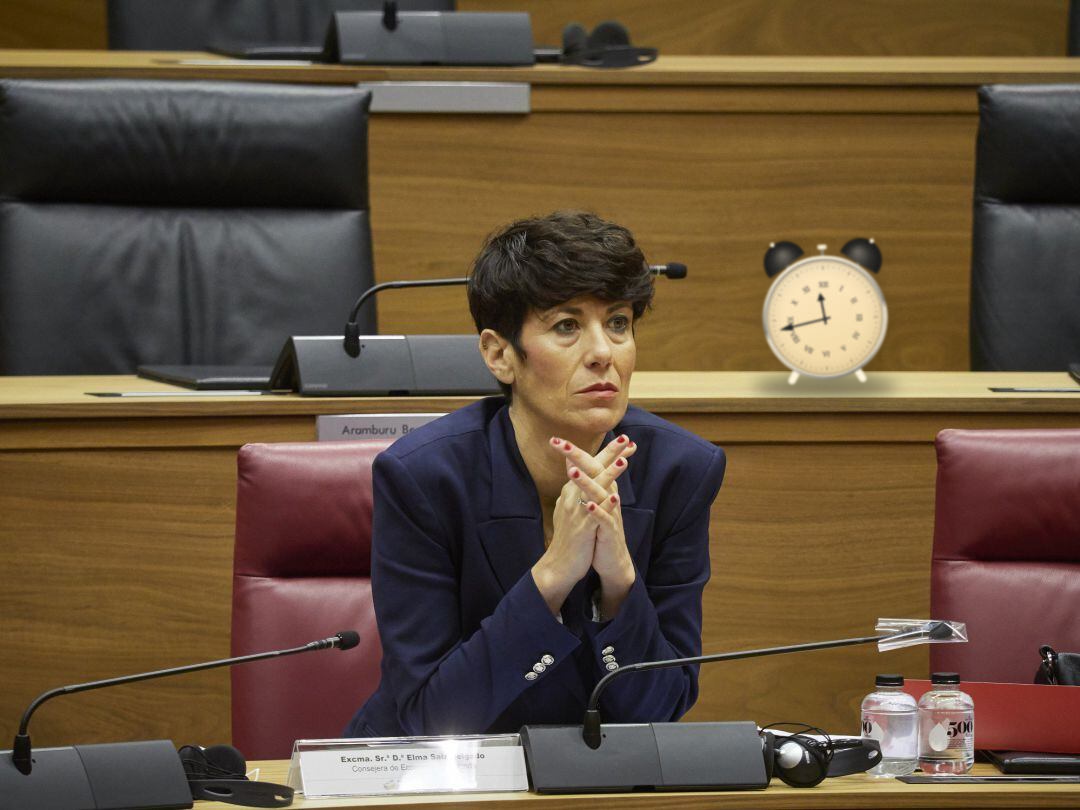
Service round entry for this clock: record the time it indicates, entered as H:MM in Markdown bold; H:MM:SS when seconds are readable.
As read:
**11:43**
